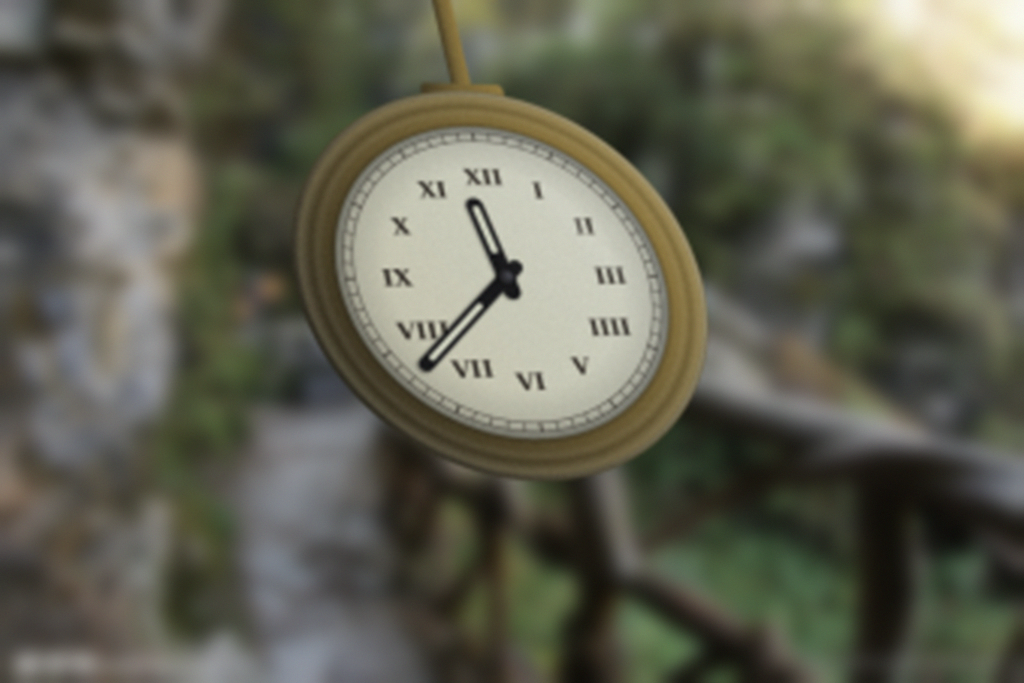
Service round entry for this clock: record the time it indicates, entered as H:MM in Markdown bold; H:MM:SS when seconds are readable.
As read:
**11:38**
